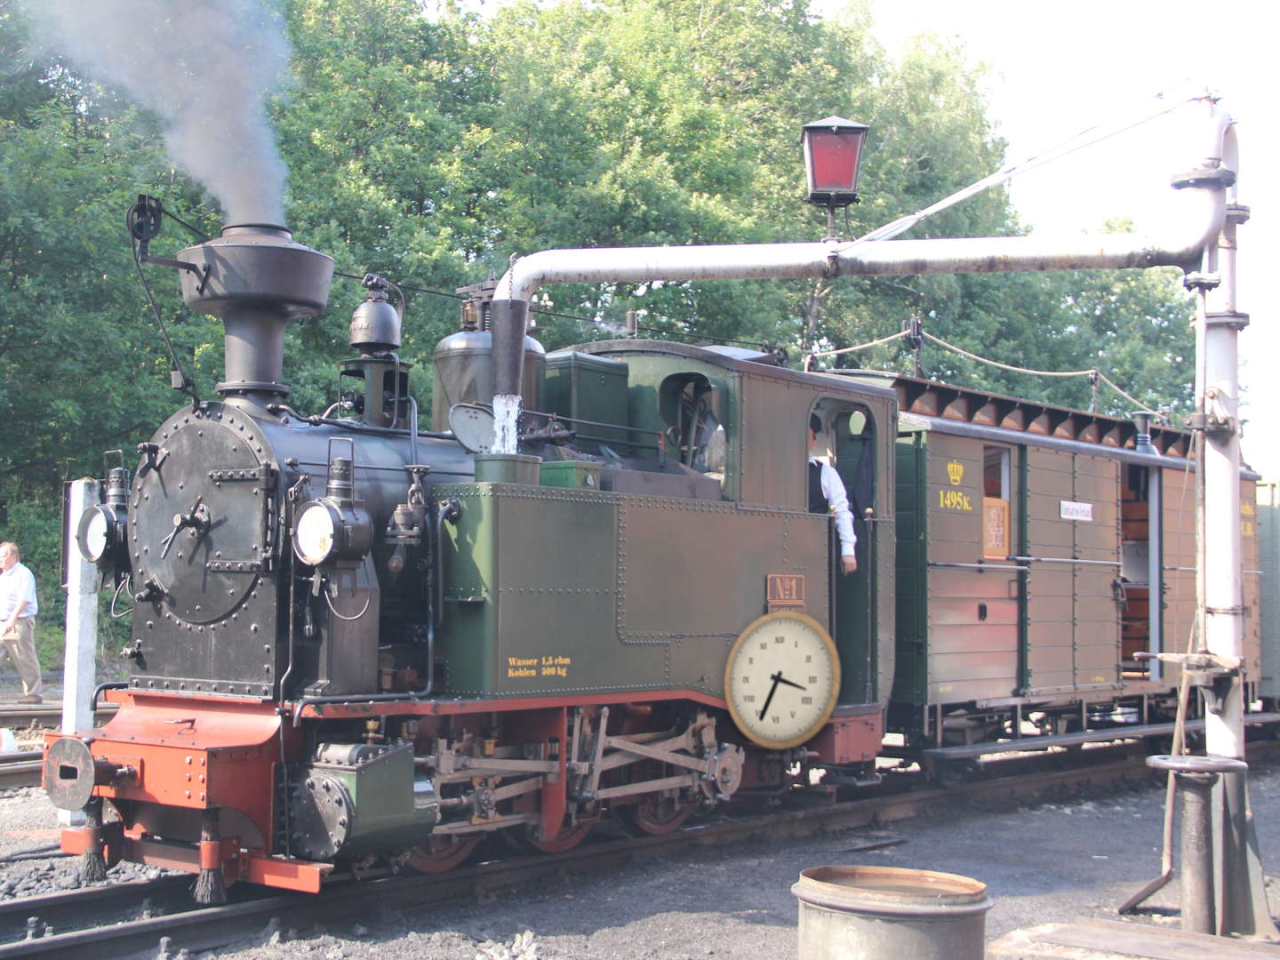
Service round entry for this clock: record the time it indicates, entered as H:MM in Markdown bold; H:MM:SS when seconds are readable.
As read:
**3:34**
